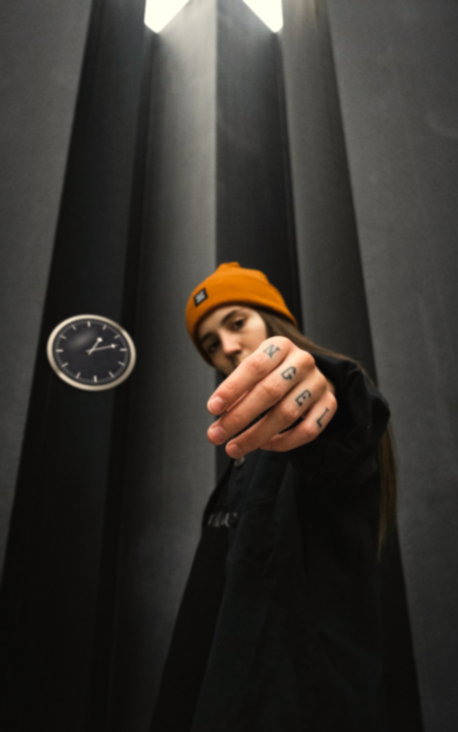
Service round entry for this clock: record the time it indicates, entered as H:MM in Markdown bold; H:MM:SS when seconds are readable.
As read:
**1:13**
